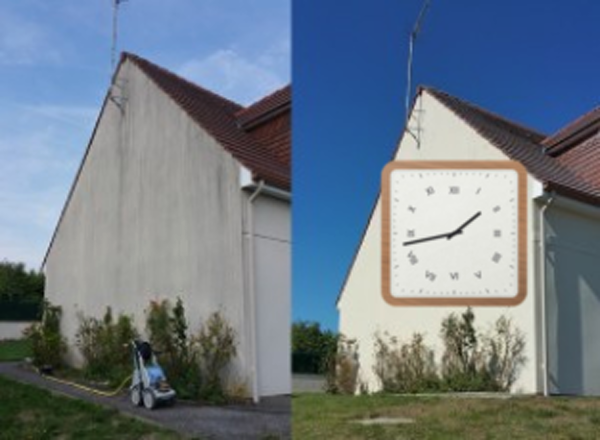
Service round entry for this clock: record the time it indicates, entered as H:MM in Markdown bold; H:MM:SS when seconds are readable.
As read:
**1:43**
